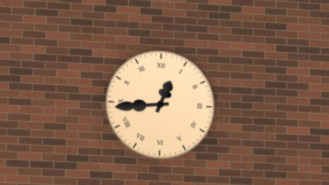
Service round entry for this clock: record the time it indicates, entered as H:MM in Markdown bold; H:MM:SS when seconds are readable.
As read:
**12:44**
